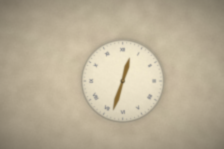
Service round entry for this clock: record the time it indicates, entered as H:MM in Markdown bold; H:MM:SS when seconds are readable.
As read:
**12:33**
